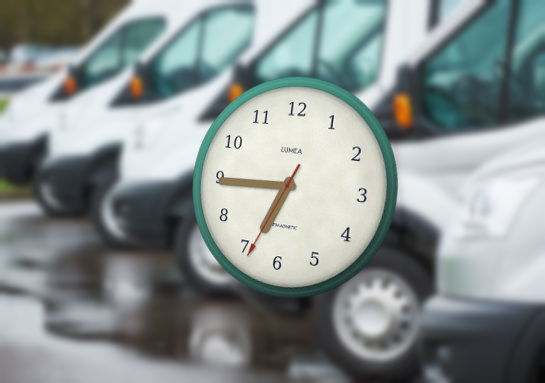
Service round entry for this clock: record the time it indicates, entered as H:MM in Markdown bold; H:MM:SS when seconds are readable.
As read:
**6:44:34**
